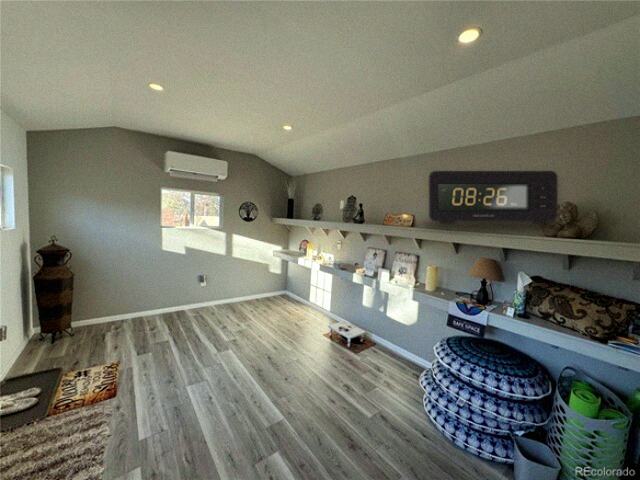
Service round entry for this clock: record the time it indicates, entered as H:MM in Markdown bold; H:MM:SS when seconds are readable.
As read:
**8:26**
